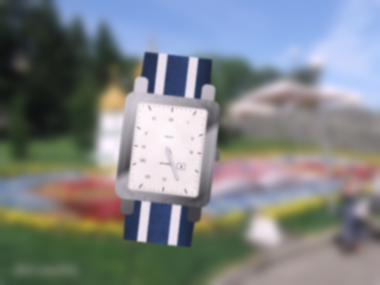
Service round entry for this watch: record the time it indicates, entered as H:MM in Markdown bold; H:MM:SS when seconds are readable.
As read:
**5:26**
